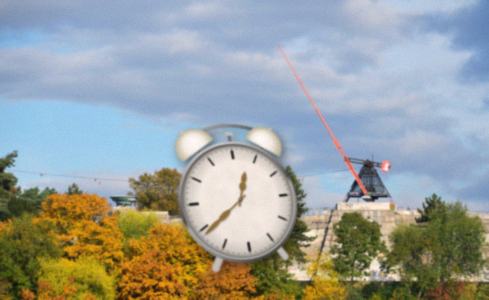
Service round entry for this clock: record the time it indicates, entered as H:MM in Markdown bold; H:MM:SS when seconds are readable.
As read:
**12:39**
